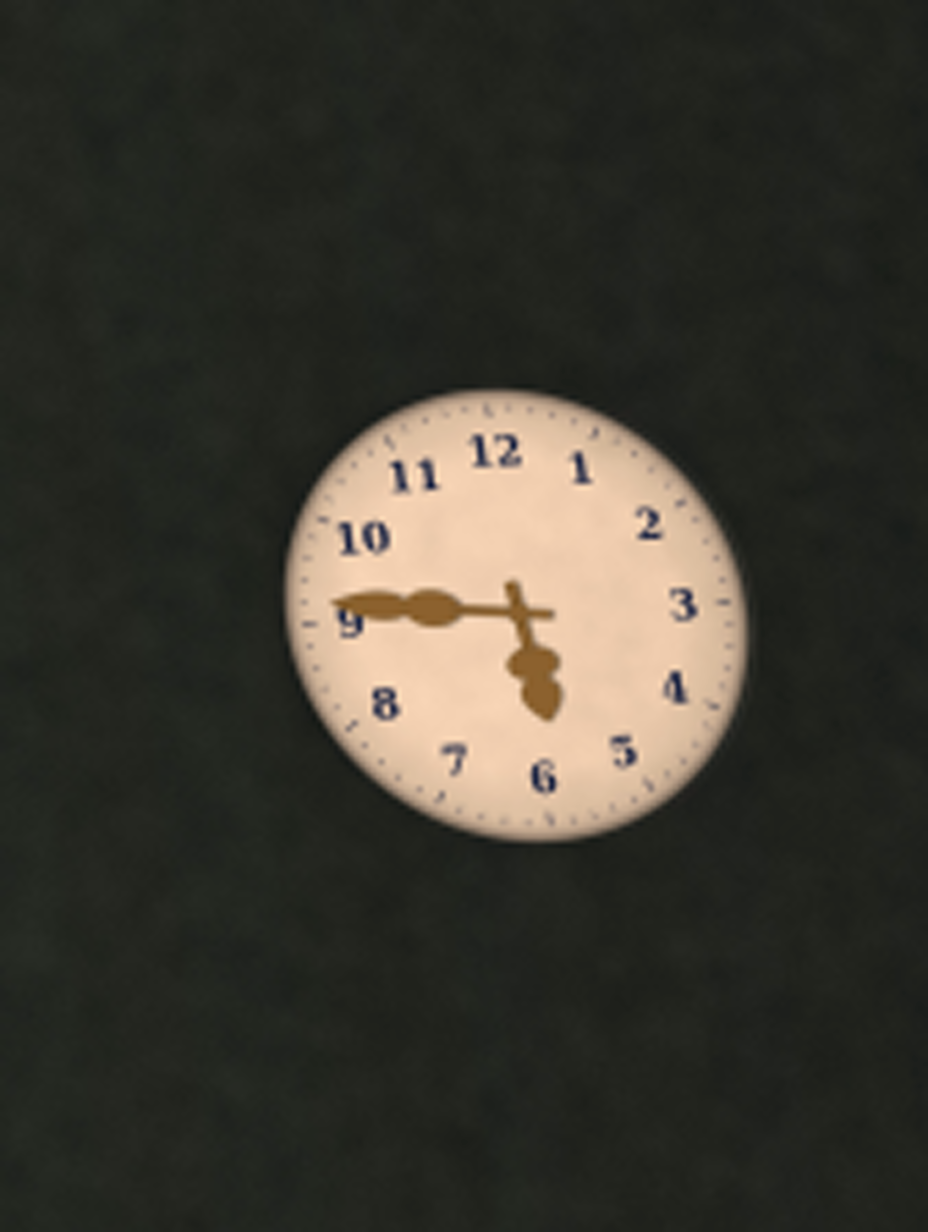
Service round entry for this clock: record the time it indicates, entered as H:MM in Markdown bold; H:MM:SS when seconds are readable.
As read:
**5:46**
